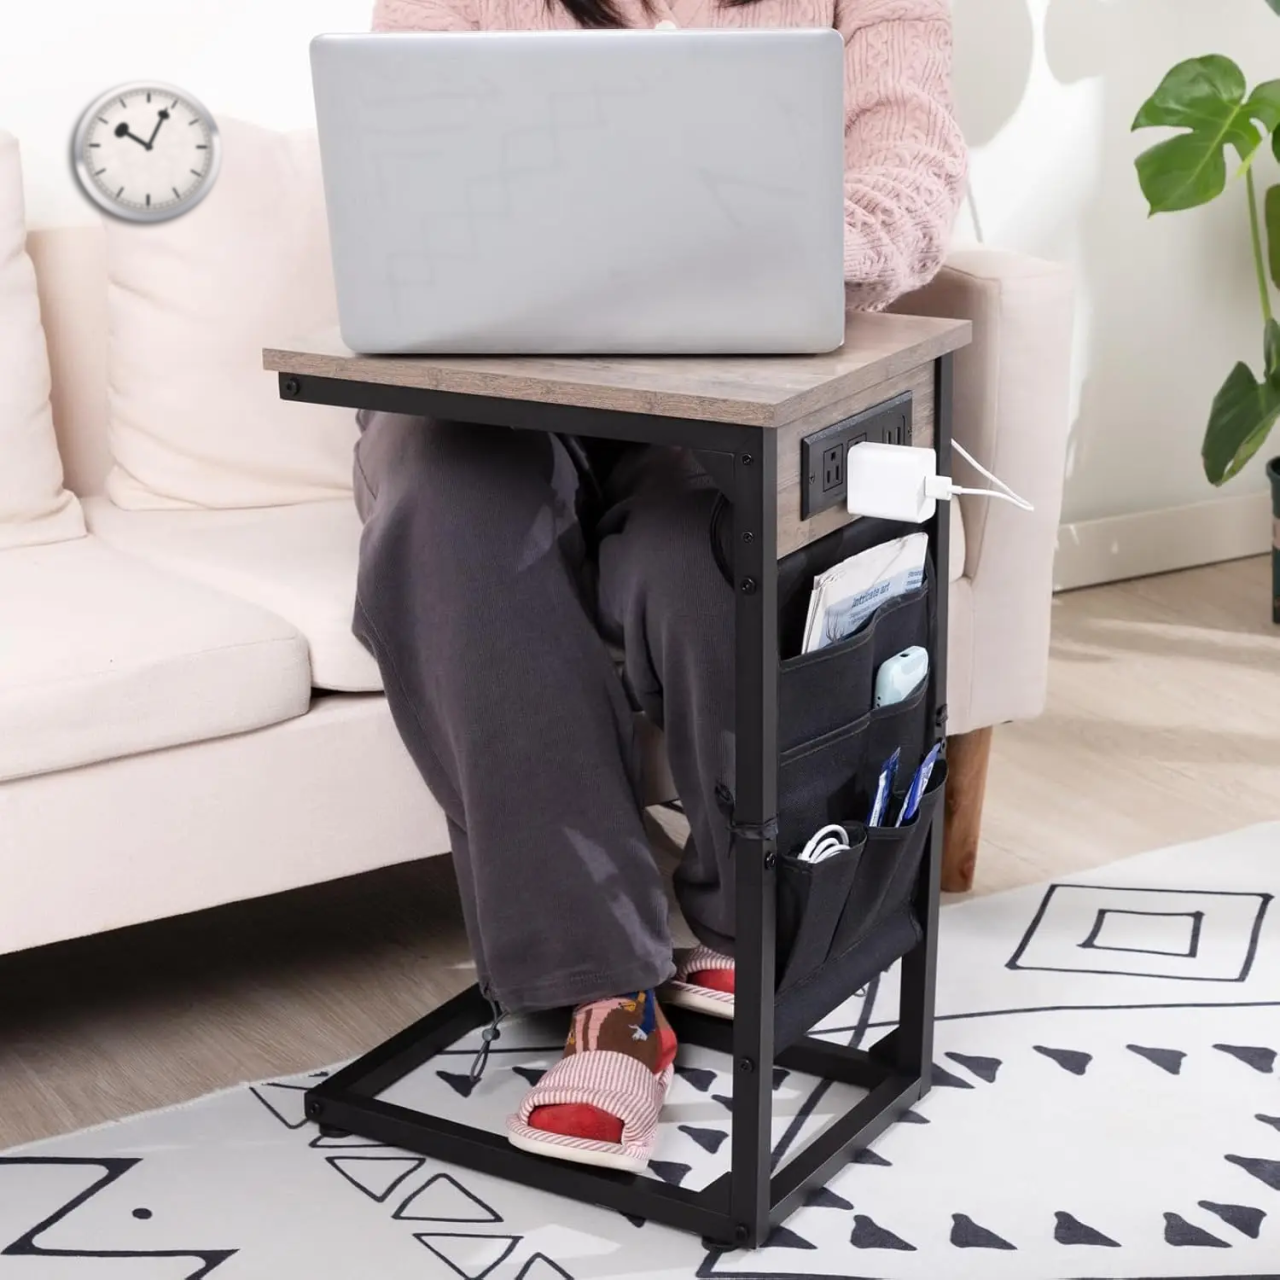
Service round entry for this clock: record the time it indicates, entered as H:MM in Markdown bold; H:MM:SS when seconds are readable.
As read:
**10:04**
